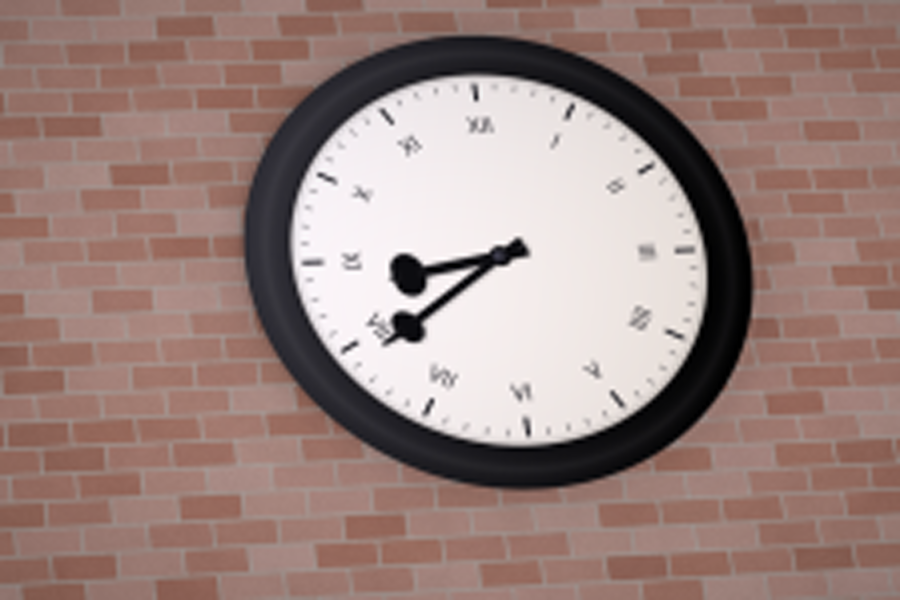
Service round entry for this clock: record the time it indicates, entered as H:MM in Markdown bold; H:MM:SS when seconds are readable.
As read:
**8:39**
